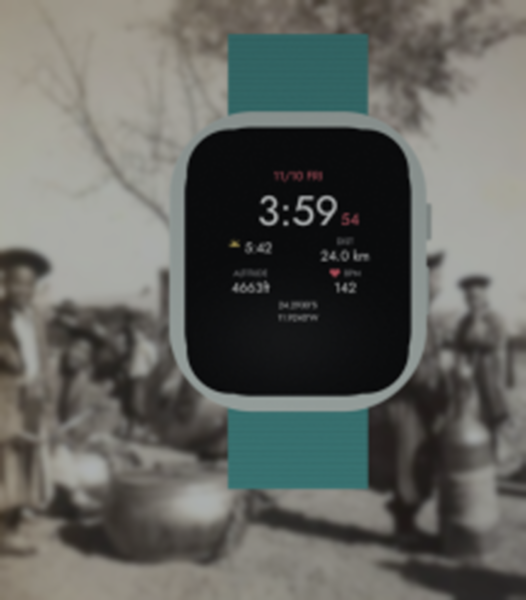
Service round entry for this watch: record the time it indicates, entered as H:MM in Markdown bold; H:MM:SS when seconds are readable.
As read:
**3:59**
